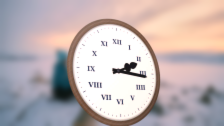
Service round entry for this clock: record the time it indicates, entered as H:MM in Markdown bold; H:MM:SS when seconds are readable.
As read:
**2:16**
